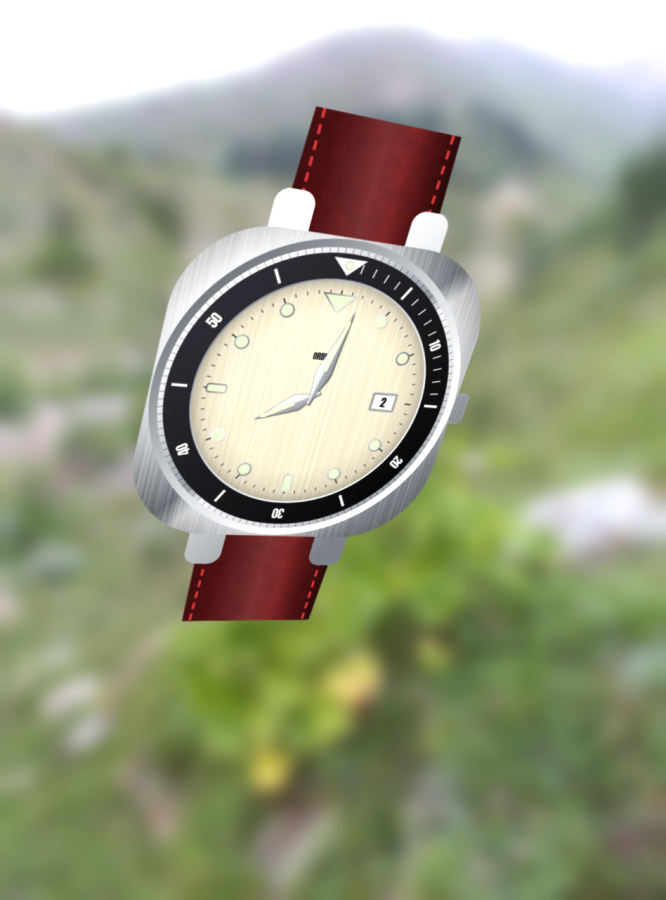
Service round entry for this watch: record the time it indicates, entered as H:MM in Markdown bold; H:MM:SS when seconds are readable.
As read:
**8:02**
